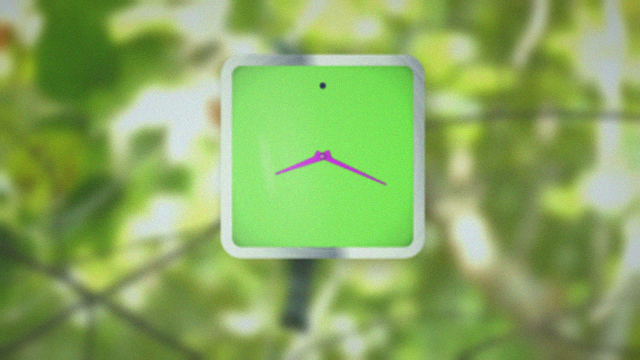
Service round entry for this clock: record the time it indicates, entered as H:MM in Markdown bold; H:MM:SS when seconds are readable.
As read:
**8:19**
